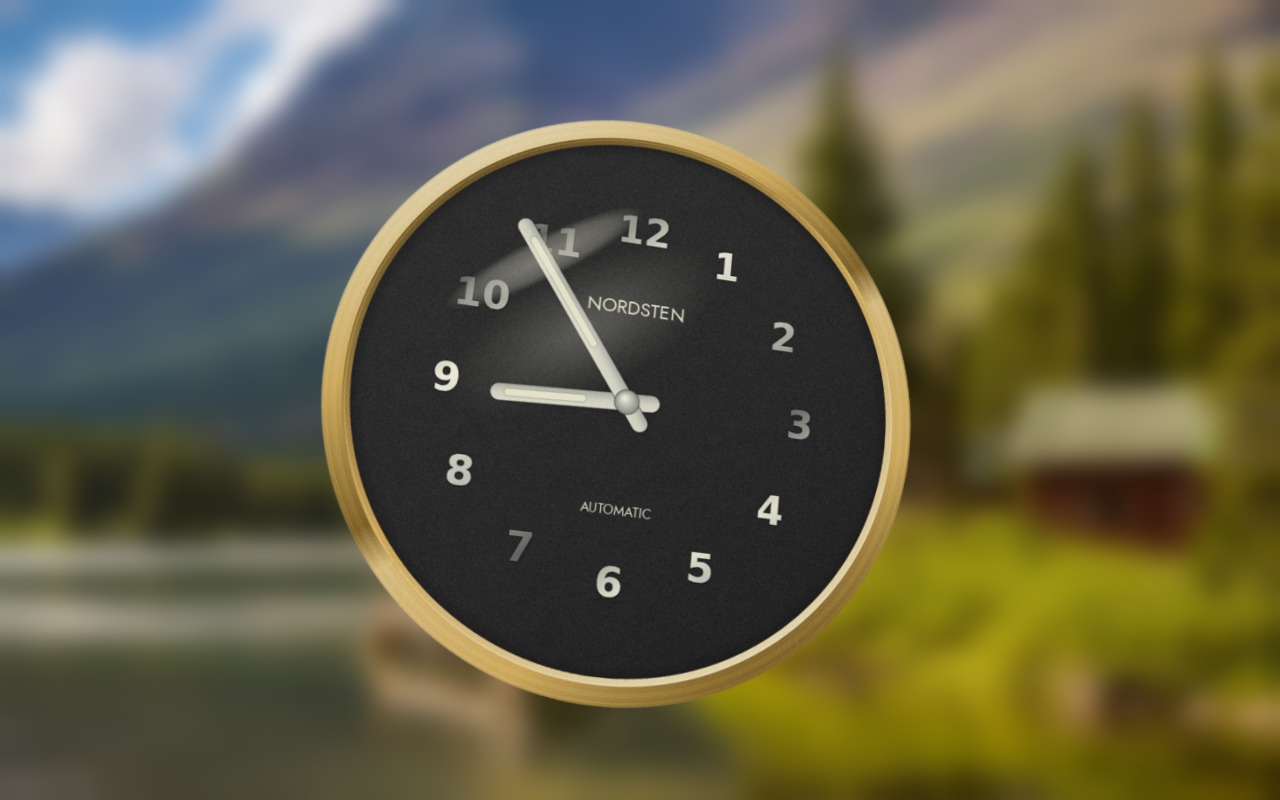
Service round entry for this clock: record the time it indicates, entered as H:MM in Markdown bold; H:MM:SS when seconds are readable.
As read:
**8:54**
